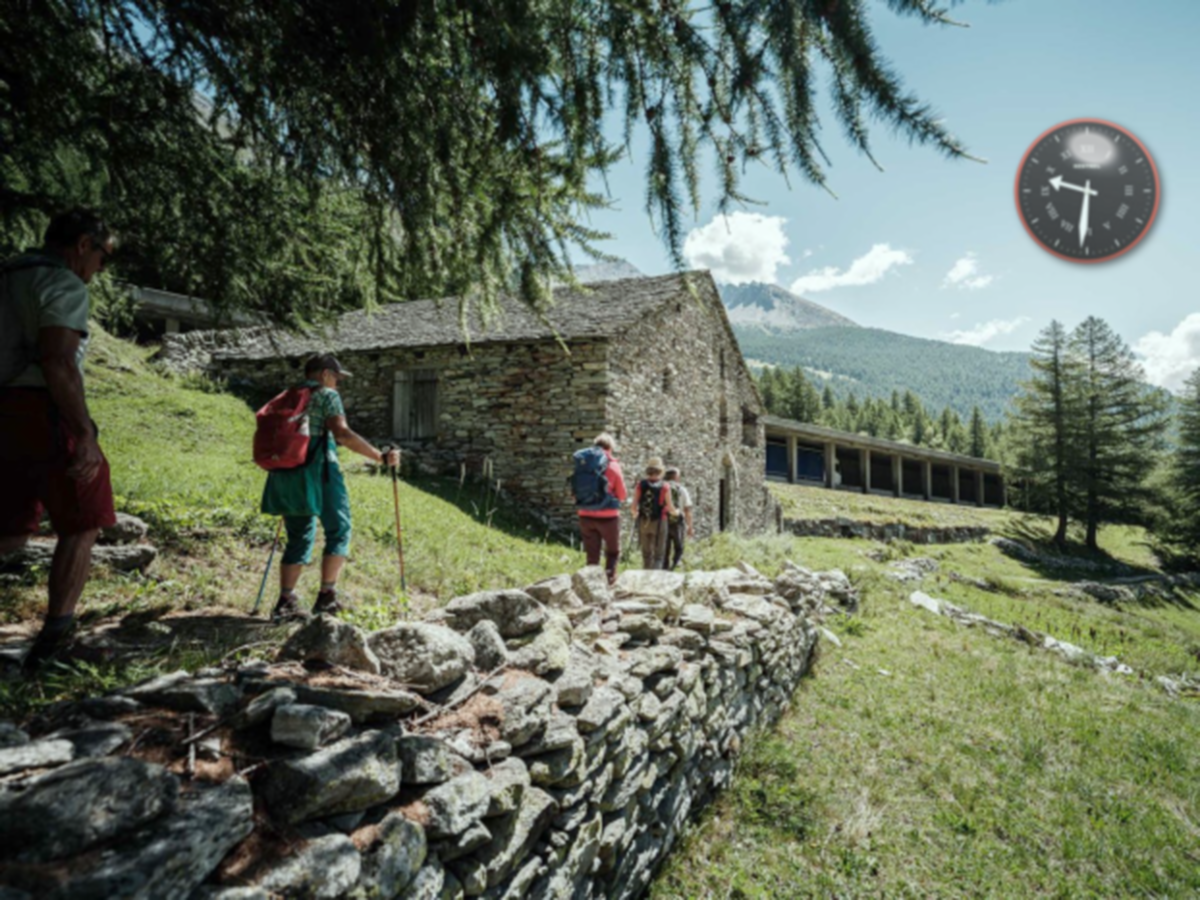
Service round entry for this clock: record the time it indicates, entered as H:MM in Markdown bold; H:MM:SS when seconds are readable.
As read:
**9:31**
